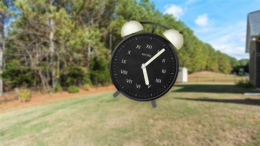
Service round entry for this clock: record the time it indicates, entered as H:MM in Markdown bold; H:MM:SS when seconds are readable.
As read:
**5:06**
